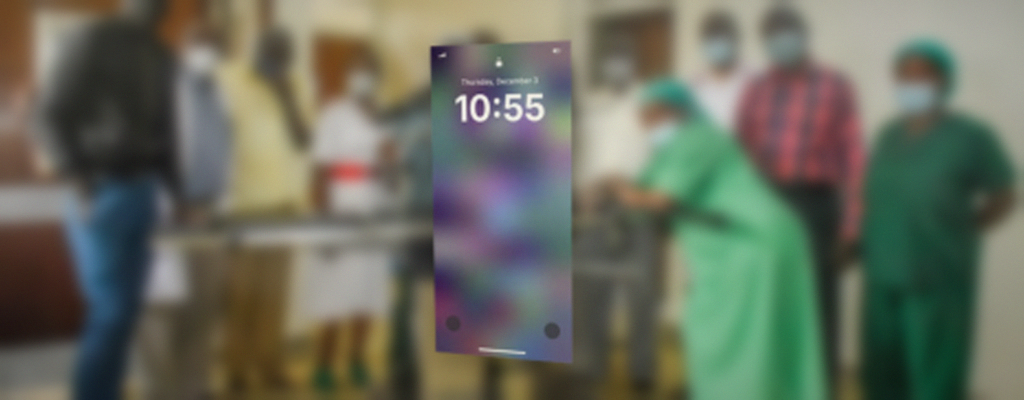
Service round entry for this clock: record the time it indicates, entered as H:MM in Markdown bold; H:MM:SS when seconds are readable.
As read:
**10:55**
